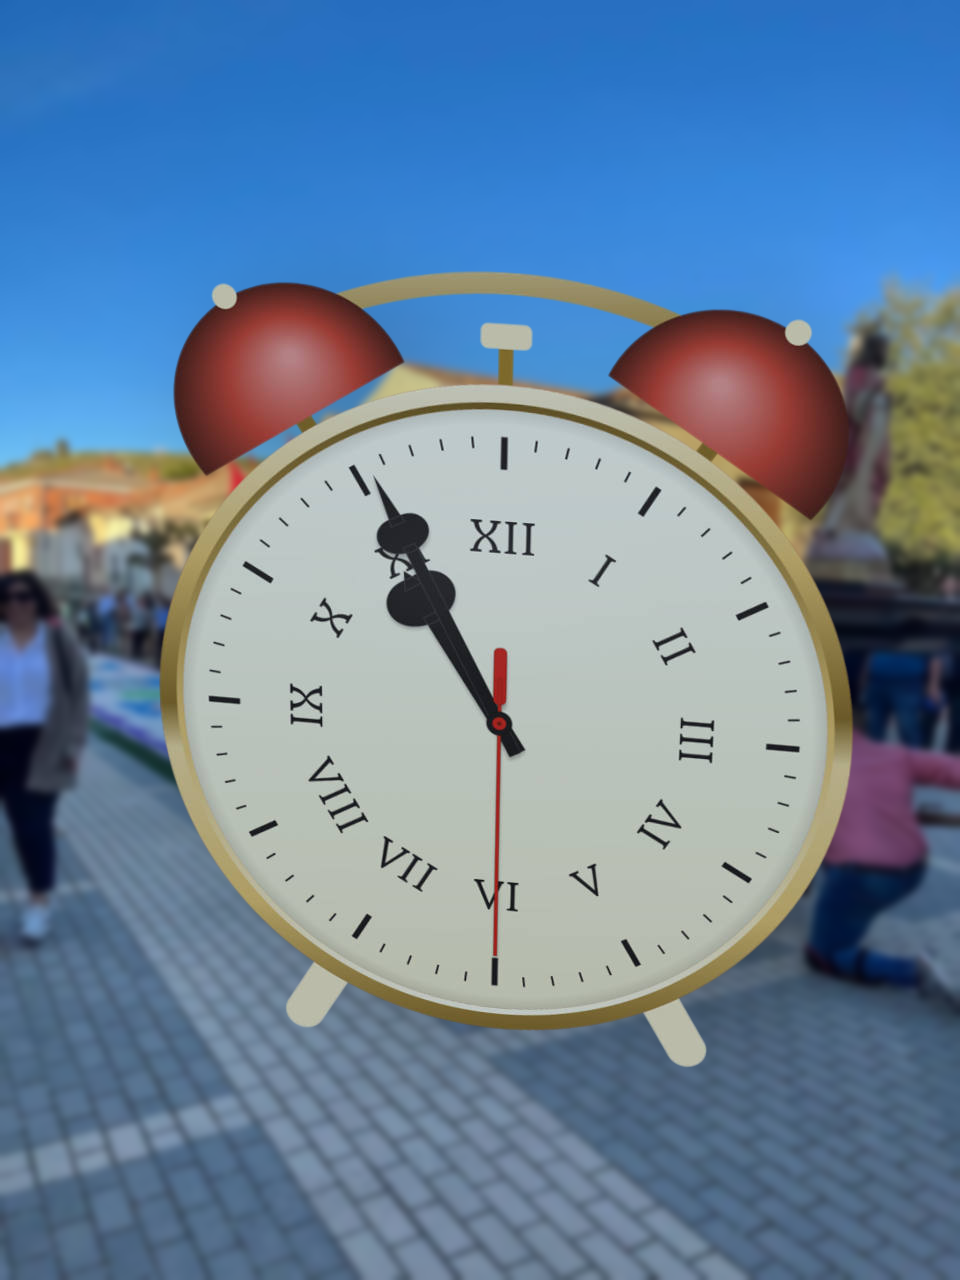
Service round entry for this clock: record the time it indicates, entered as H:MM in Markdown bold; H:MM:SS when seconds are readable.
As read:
**10:55:30**
